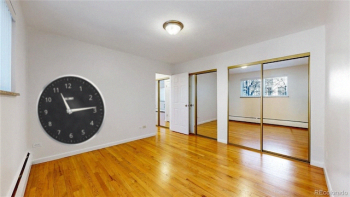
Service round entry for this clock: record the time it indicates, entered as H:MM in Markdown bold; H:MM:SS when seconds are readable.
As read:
**11:14**
